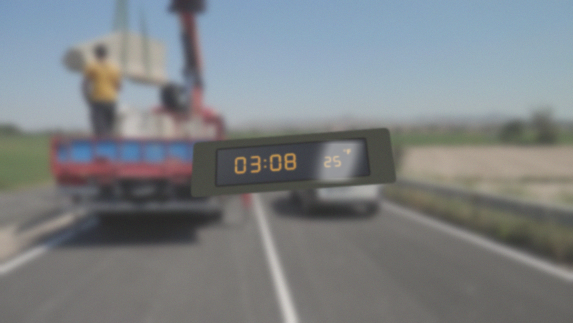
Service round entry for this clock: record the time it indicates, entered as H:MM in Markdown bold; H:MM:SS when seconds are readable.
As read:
**3:08**
